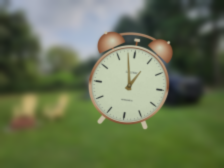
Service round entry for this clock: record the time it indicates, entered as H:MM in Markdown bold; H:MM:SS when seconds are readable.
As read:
**12:58**
